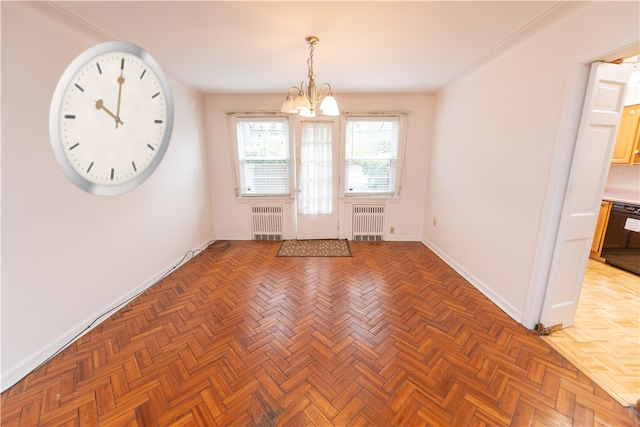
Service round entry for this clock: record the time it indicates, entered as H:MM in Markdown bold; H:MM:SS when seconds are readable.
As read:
**10:00**
